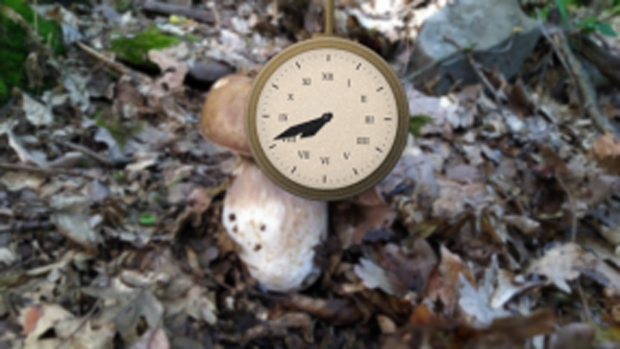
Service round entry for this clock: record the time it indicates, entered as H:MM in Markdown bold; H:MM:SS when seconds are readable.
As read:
**7:41**
